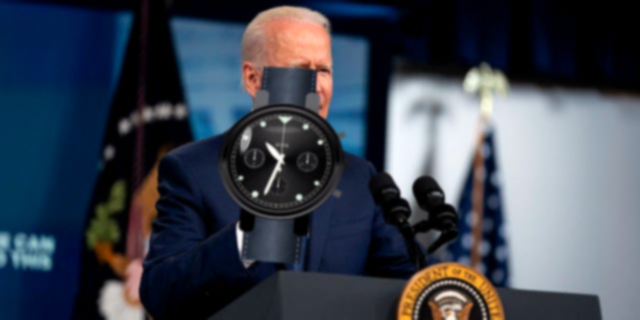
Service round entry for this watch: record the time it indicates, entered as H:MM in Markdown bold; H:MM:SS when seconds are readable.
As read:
**10:33**
